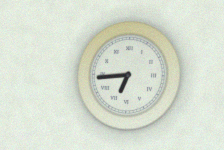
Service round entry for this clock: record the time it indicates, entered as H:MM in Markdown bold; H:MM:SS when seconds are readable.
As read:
**6:44**
